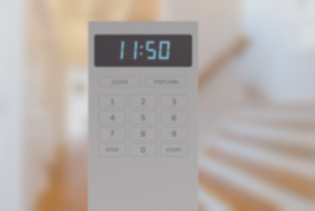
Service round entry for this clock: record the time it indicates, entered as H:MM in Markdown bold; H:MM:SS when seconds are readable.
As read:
**11:50**
